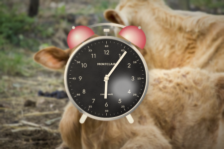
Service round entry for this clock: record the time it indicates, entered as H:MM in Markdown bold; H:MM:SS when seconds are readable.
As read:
**6:06**
